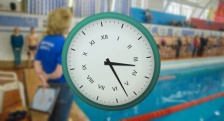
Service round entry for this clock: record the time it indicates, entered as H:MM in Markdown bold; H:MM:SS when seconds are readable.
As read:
**3:27**
